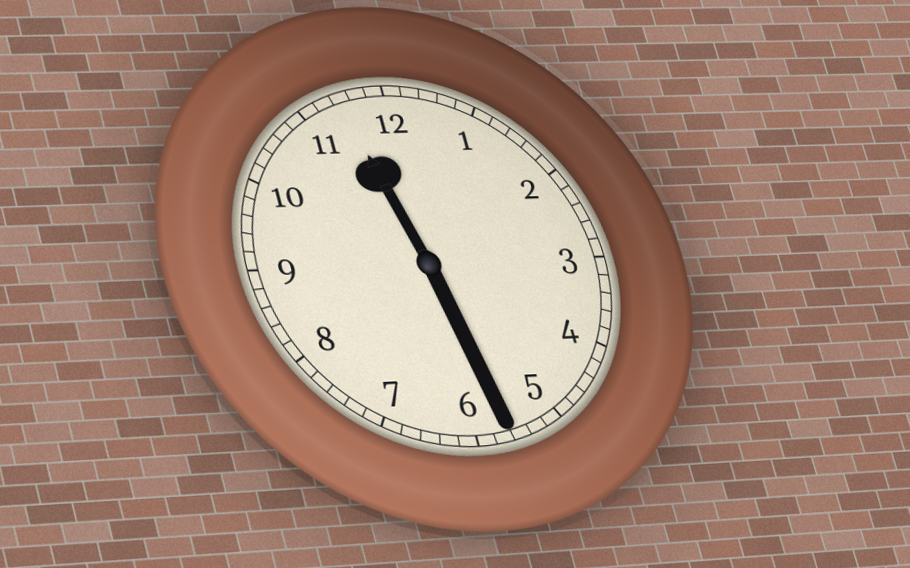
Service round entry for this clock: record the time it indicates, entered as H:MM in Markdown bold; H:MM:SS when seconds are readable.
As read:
**11:28**
